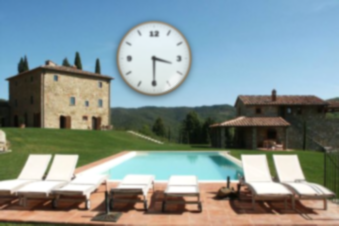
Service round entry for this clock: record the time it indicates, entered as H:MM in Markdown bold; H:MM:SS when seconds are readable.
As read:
**3:30**
